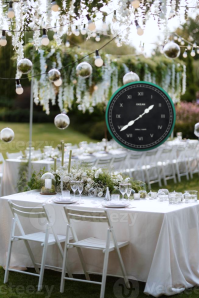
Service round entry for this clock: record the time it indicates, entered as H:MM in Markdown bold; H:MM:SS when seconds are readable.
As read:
**1:39**
